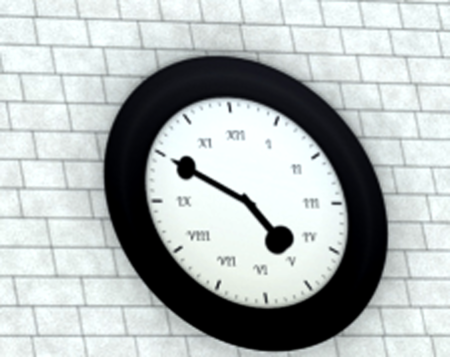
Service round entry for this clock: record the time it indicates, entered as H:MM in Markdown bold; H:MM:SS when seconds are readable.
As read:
**4:50**
